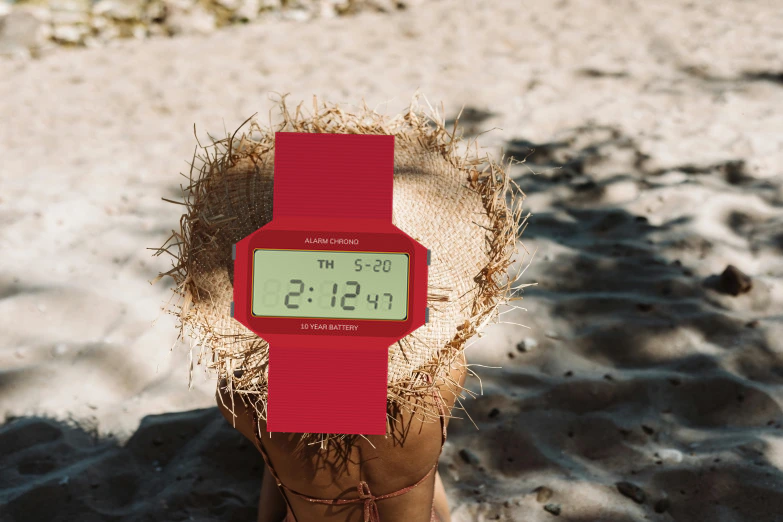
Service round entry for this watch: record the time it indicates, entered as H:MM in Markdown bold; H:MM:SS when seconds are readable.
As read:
**2:12:47**
